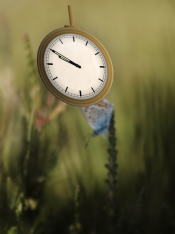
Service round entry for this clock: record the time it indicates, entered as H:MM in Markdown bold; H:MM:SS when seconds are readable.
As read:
**9:50**
